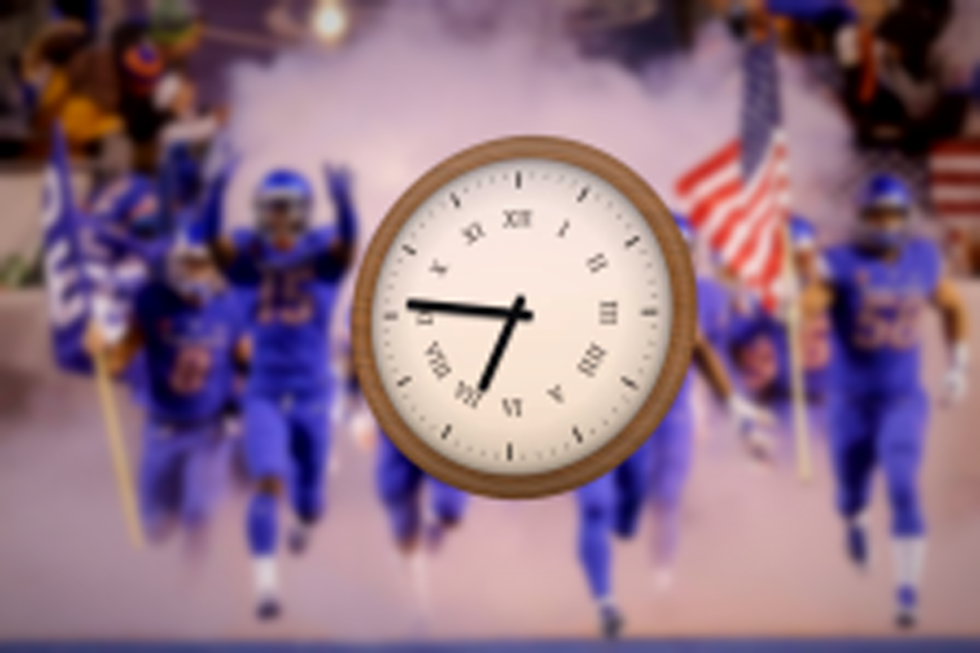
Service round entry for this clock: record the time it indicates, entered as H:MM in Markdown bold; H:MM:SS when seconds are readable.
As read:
**6:46**
